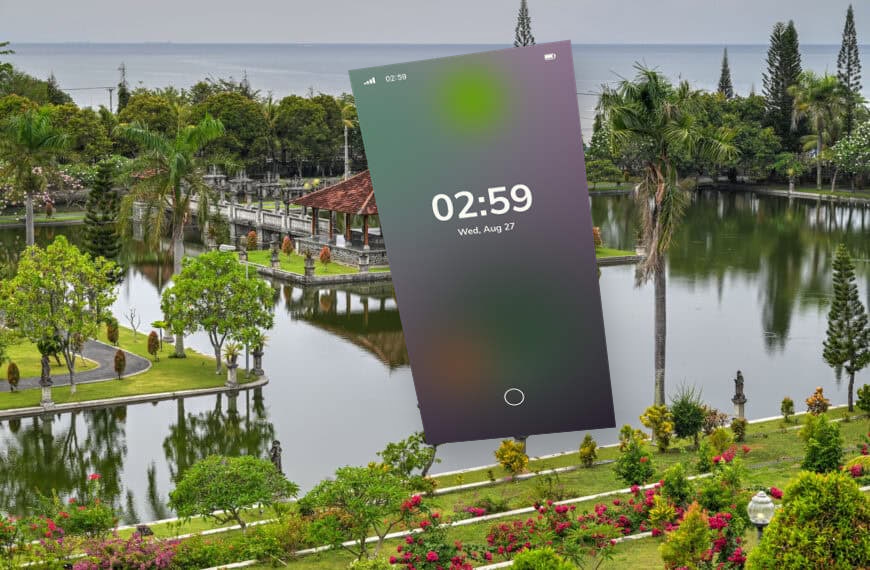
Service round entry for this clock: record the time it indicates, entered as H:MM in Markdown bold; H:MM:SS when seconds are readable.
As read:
**2:59**
